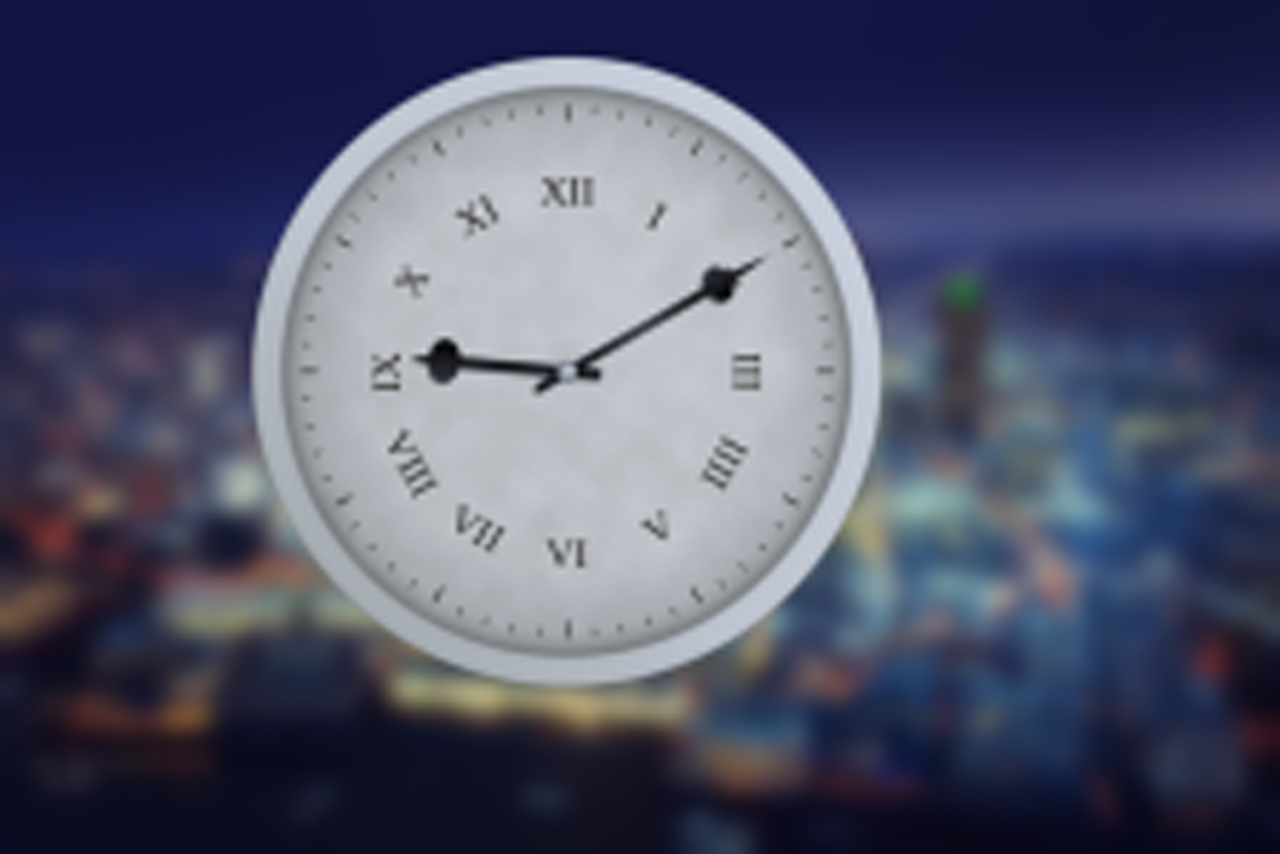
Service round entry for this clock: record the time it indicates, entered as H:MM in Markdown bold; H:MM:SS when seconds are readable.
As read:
**9:10**
